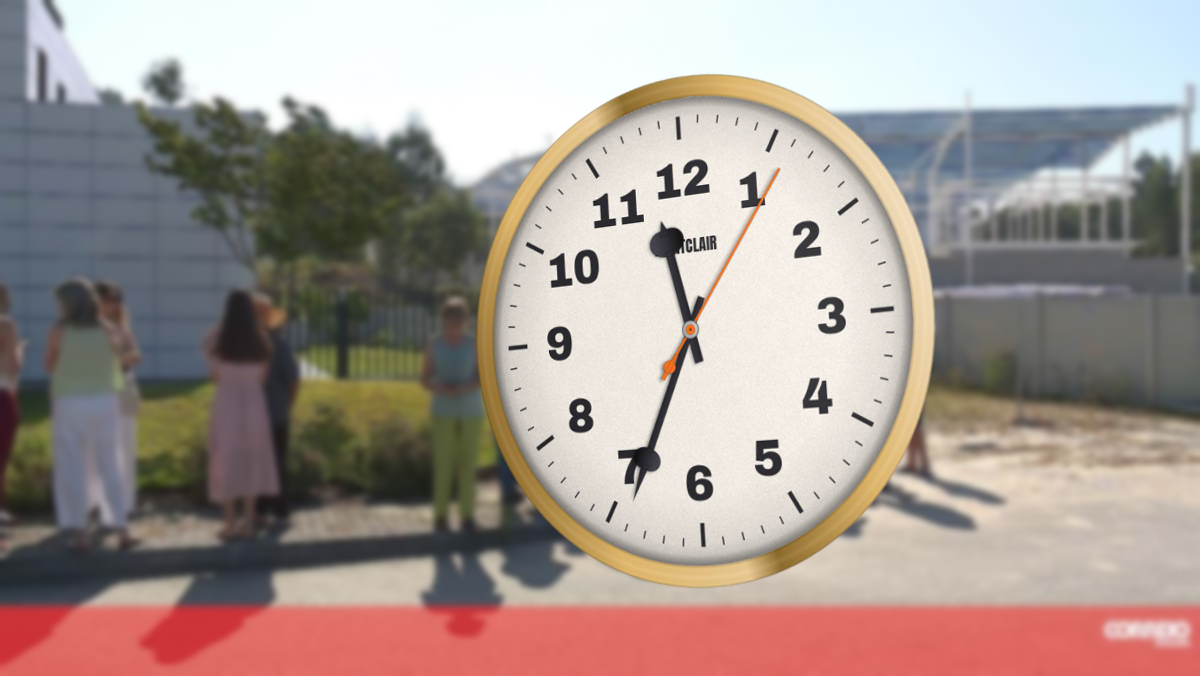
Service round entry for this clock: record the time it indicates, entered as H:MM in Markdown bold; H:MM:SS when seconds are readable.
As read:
**11:34:06**
